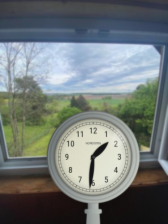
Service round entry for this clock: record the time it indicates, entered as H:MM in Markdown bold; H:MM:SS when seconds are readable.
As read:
**1:31**
